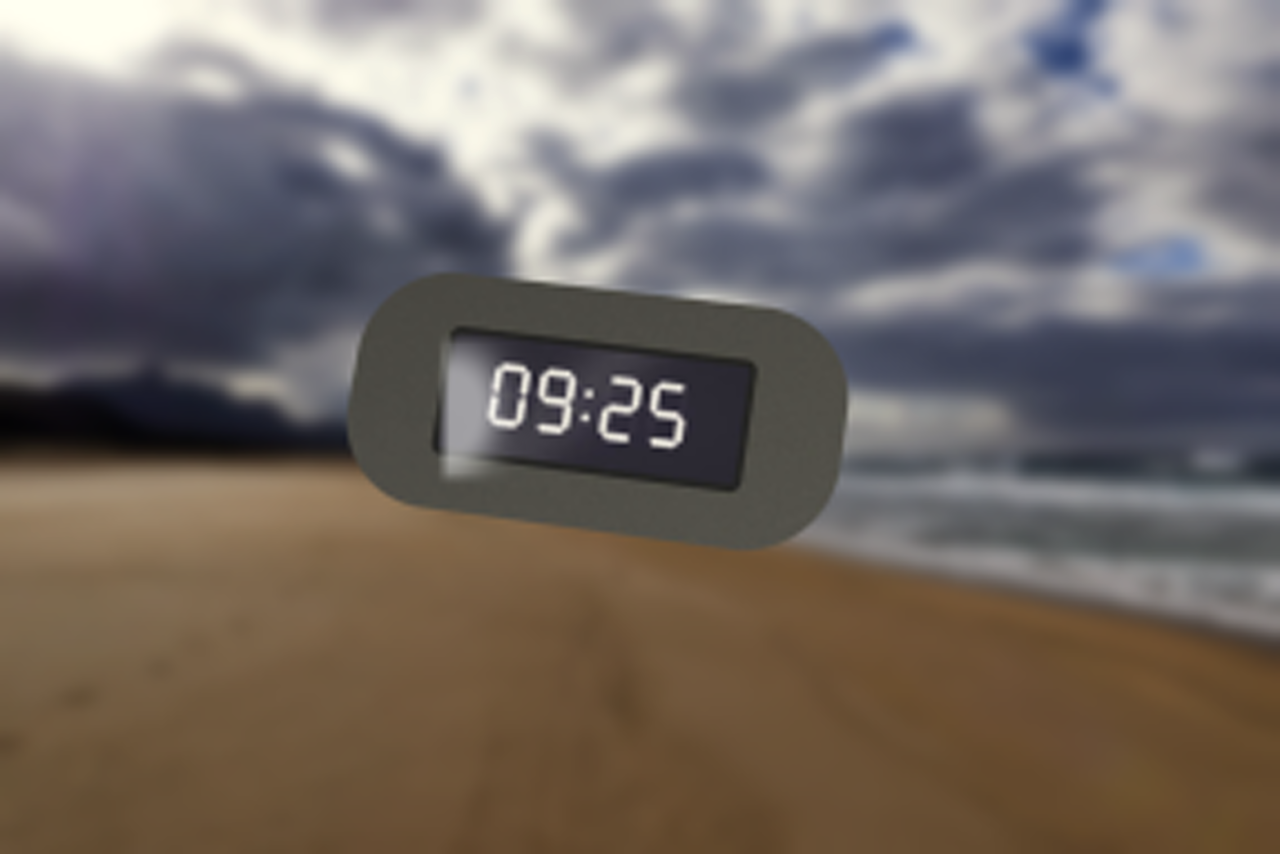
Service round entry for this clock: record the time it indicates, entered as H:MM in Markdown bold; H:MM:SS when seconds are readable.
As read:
**9:25**
